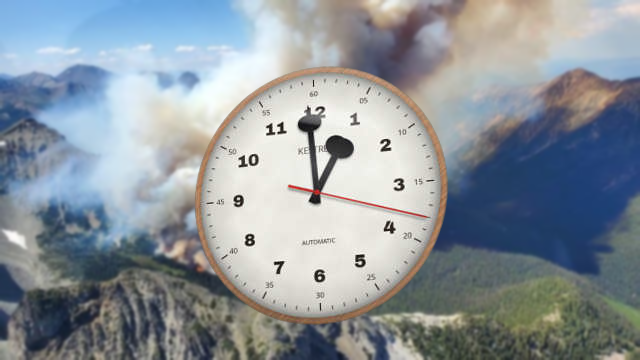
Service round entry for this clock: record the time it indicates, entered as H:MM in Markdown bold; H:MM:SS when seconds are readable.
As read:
**12:59:18**
